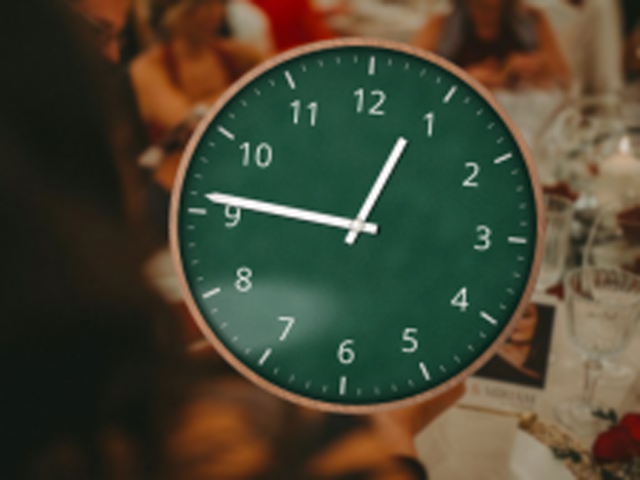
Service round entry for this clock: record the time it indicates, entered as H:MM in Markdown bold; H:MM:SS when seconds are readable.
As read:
**12:46**
